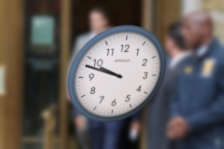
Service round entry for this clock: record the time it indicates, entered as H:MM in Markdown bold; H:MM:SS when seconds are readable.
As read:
**9:48**
